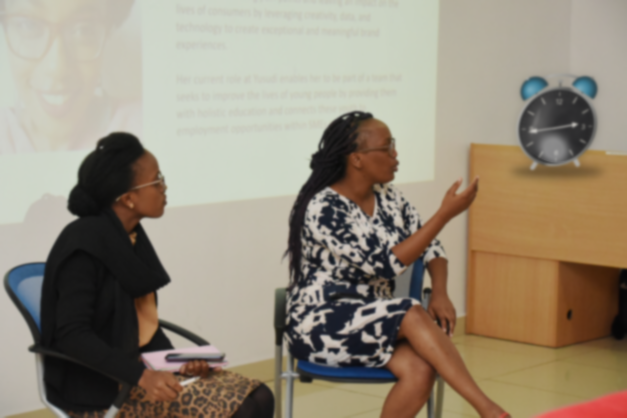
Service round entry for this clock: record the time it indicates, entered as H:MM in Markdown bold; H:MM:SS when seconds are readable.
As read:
**2:44**
